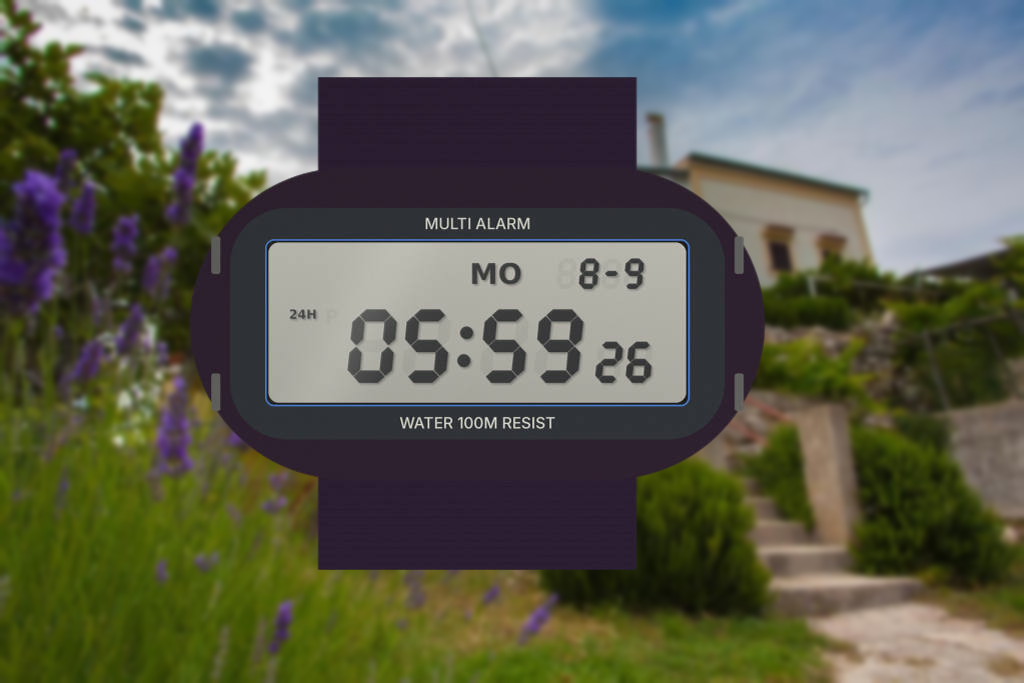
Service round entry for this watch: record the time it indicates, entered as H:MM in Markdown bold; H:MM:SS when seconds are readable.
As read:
**5:59:26**
